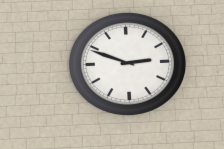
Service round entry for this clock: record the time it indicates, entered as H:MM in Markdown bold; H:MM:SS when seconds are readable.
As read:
**2:49**
